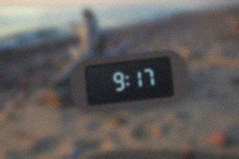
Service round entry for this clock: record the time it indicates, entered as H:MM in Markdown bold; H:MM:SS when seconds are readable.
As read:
**9:17**
